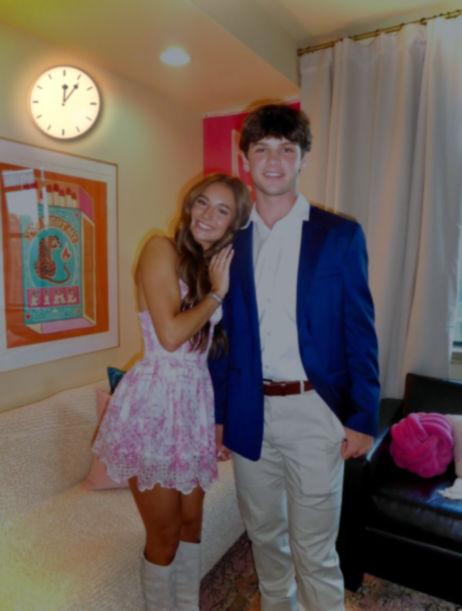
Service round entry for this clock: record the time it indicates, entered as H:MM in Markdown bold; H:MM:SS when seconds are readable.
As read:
**12:06**
